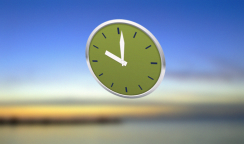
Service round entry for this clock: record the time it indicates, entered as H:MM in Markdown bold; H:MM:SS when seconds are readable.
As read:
**10:01**
